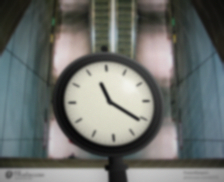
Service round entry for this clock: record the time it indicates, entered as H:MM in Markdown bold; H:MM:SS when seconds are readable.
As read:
**11:21**
